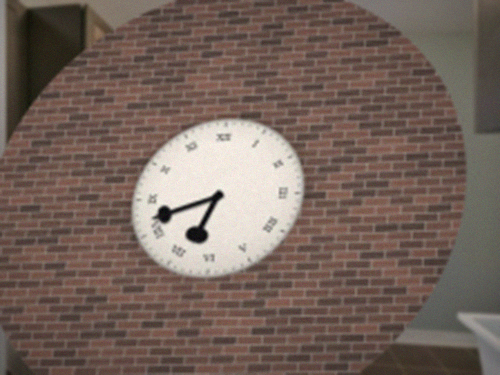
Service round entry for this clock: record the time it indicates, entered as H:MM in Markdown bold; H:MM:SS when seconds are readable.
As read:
**6:42**
